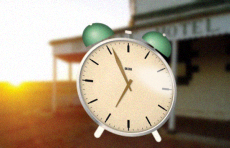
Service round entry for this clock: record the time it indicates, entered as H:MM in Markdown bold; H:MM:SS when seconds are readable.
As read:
**6:56**
